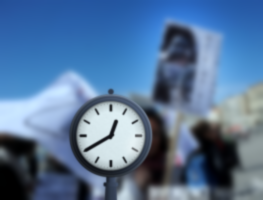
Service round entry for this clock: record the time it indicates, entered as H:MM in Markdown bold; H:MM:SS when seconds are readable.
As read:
**12:40**
